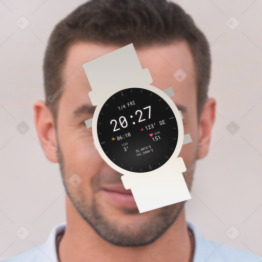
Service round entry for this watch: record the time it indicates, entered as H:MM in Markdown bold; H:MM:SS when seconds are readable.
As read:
**20:27**
